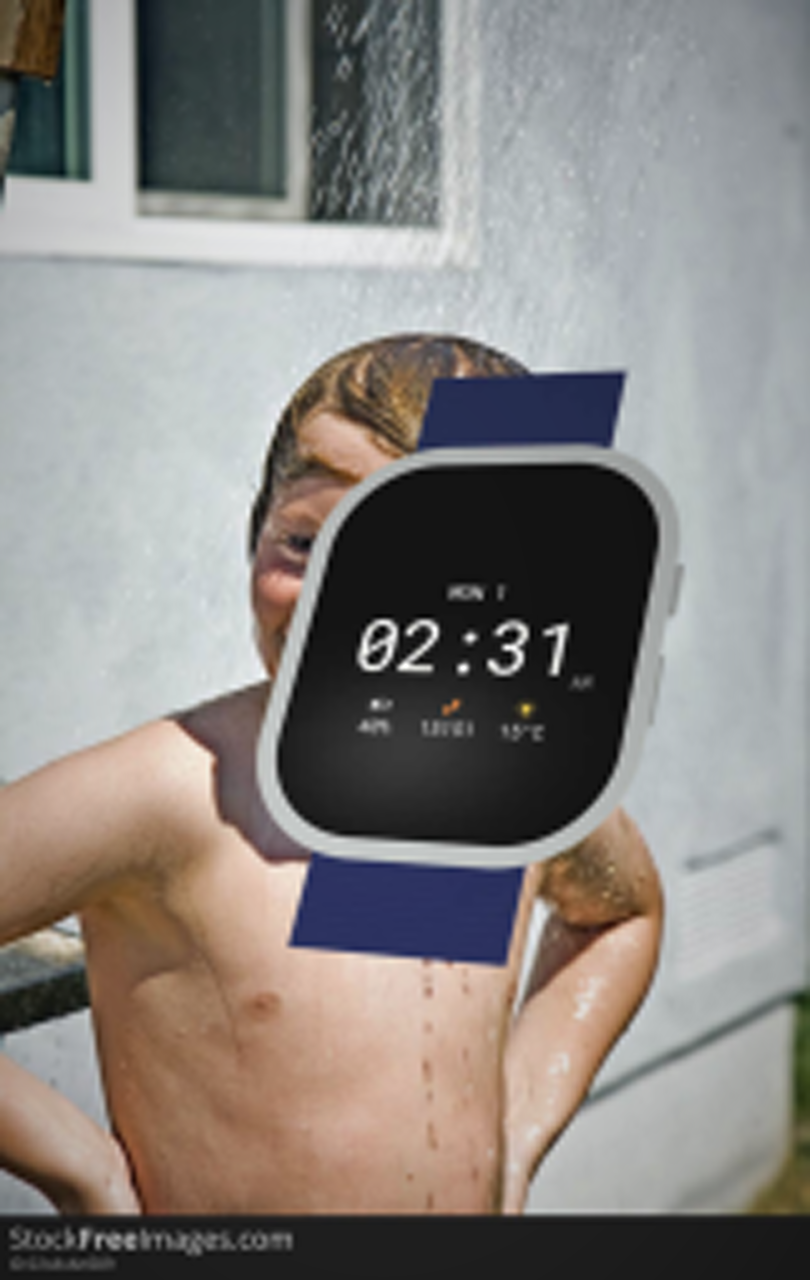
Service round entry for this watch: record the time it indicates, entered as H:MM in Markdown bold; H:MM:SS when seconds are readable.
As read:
**2:31**
